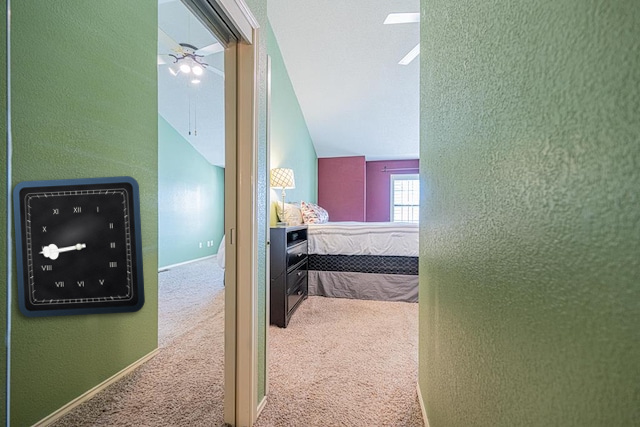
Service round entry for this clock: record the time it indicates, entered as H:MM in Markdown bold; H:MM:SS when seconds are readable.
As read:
**8:44**
